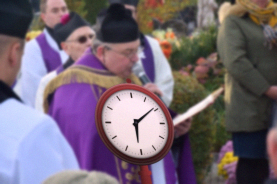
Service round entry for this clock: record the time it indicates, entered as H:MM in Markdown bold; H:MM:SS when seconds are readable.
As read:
**6:09**
